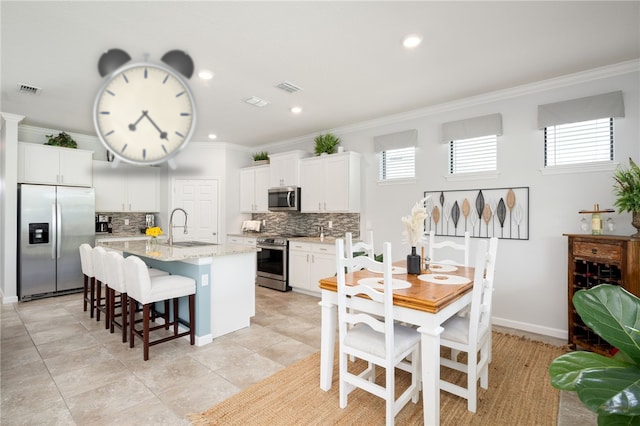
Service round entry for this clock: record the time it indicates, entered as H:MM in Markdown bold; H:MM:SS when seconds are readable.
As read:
**7:23**
